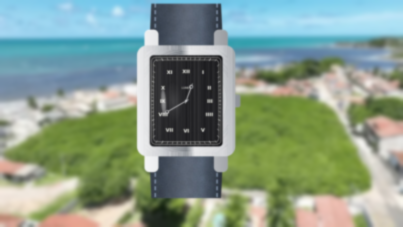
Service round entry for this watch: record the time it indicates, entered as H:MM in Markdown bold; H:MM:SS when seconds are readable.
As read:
**12:40**
